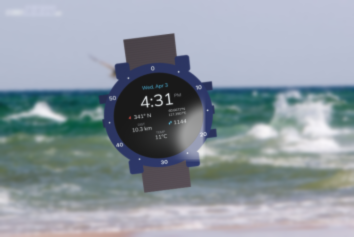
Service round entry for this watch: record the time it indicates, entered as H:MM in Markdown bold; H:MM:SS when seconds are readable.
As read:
**4:31**
